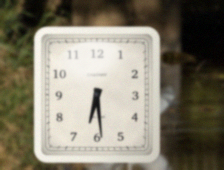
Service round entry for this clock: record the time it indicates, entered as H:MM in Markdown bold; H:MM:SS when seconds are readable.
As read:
**6:29**
